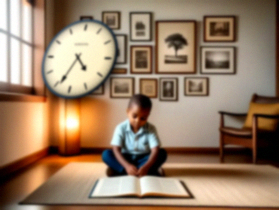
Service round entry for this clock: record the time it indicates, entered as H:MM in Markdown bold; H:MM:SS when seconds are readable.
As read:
**4:34**
